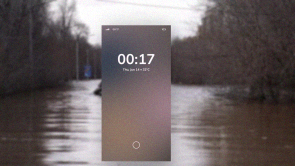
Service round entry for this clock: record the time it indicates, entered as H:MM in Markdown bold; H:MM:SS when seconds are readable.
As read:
**0:17**
